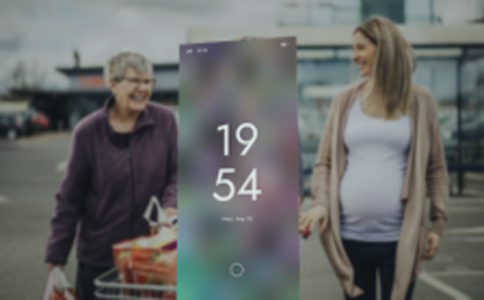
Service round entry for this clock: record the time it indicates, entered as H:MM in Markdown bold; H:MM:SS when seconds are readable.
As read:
**19:54**
